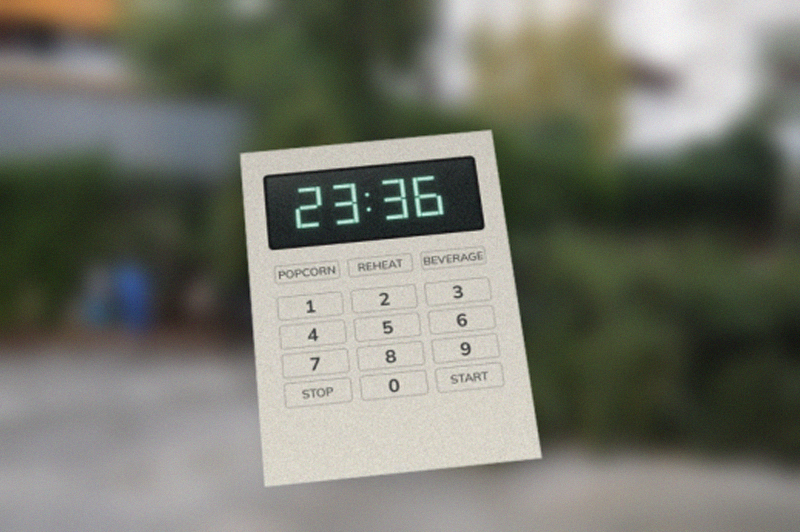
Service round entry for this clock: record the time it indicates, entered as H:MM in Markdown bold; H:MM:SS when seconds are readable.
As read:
**23:36**
